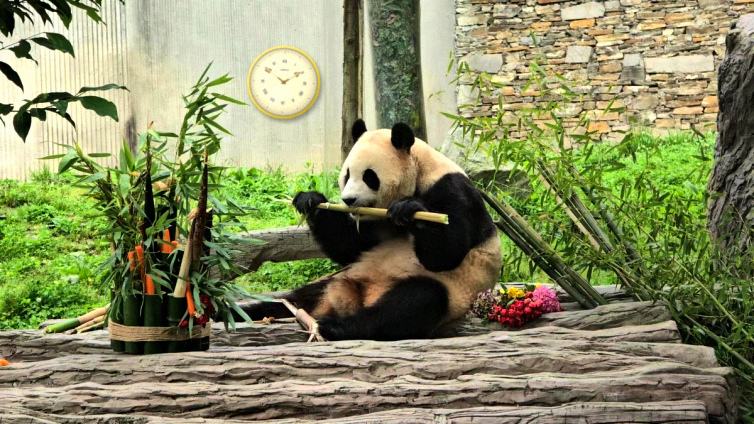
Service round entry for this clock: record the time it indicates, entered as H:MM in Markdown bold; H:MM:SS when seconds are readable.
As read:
**1:51**
